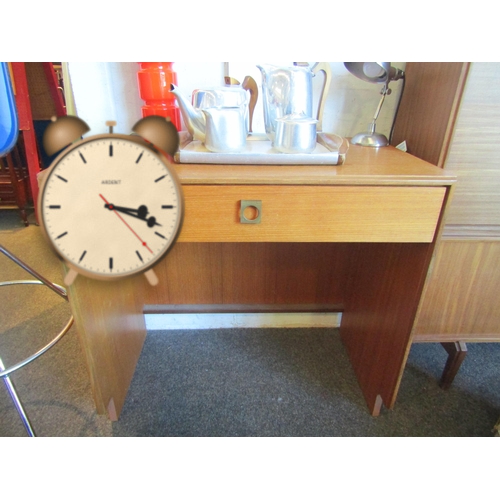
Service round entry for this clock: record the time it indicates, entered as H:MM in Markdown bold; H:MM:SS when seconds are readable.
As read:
**3:18:23**
